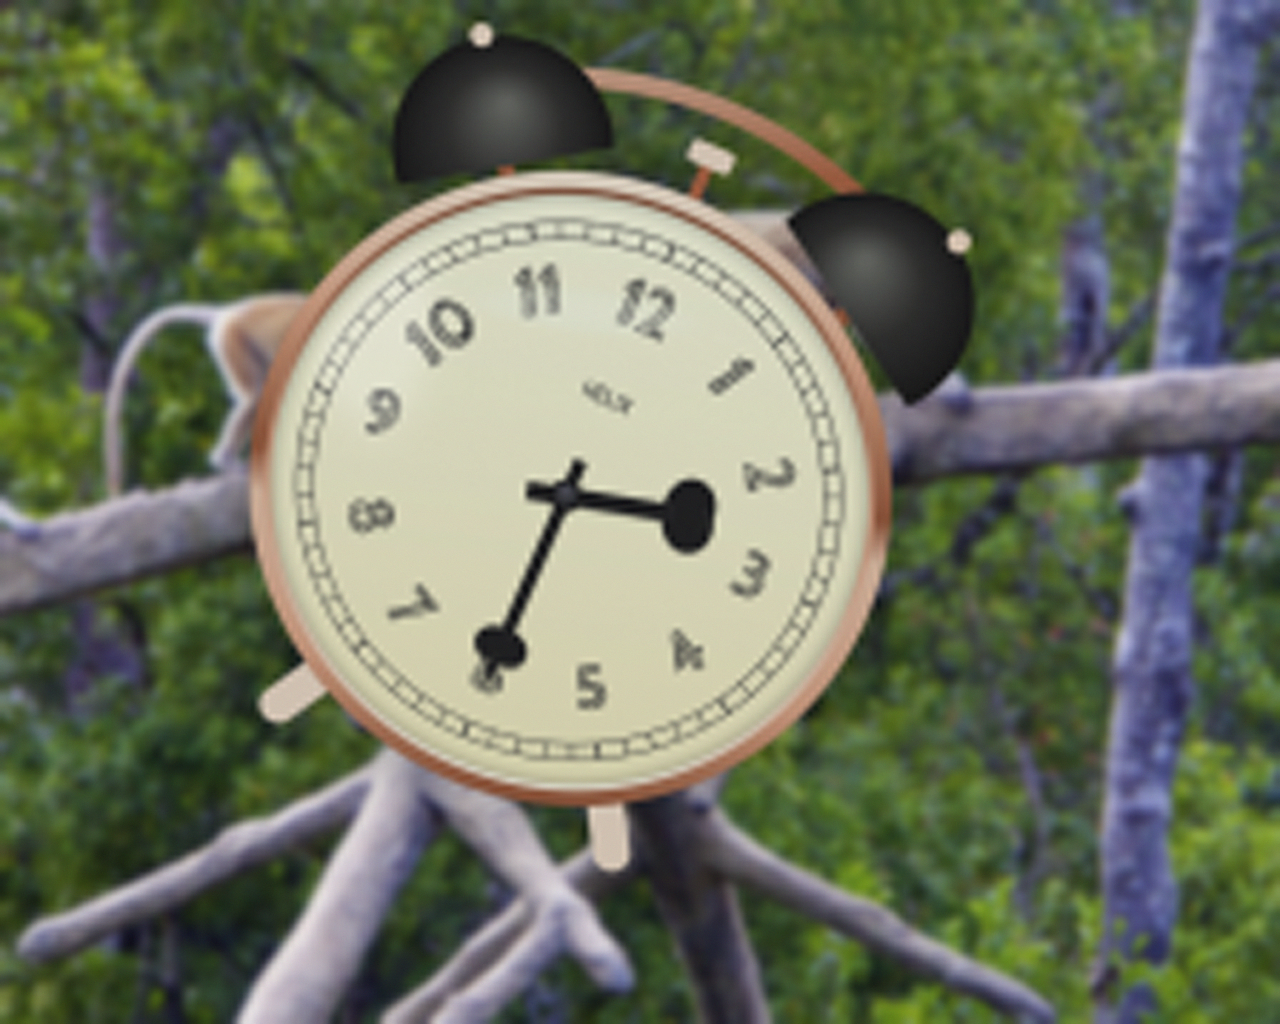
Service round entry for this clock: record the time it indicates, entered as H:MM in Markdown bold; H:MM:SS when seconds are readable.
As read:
**2:30**
